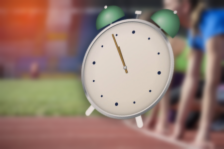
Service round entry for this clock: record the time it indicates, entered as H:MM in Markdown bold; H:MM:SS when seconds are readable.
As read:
**10:54**
